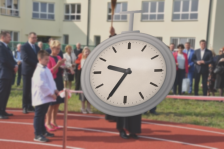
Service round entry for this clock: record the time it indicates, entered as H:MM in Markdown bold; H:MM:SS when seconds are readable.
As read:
**9:35**
